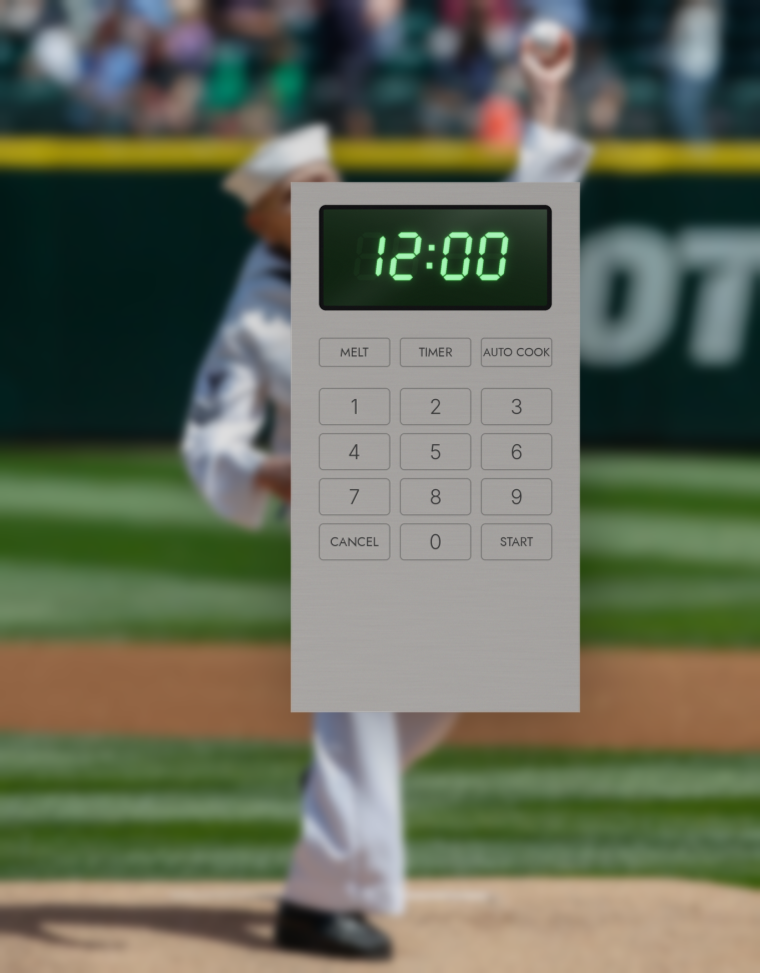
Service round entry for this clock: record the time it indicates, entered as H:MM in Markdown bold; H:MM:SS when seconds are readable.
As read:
**12:00**
